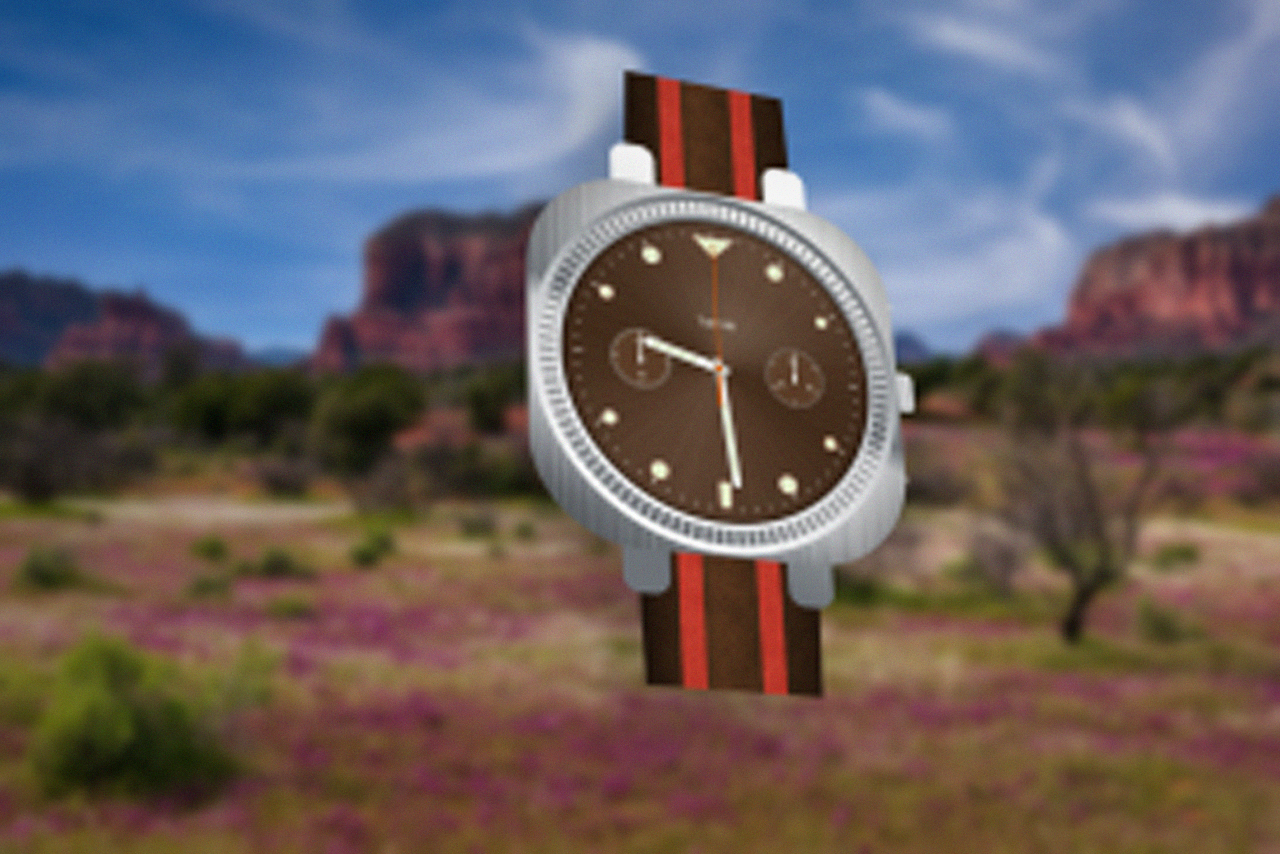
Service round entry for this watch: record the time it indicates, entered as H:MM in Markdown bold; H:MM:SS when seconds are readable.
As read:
**9:29**
